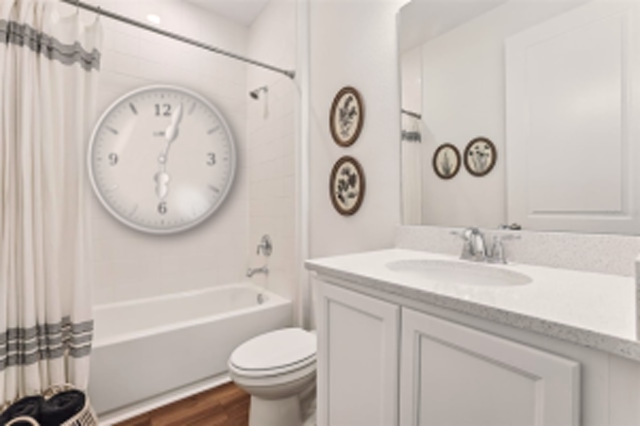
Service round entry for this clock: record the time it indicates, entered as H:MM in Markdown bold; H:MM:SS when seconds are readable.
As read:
**6:03**
